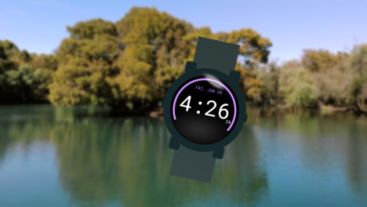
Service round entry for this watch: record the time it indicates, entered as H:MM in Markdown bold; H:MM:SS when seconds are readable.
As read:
**4:26**
